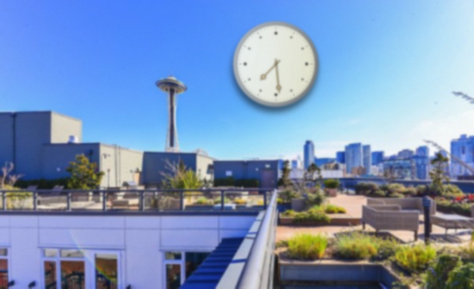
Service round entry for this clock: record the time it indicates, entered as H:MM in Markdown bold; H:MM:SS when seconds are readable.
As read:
**7:29**
